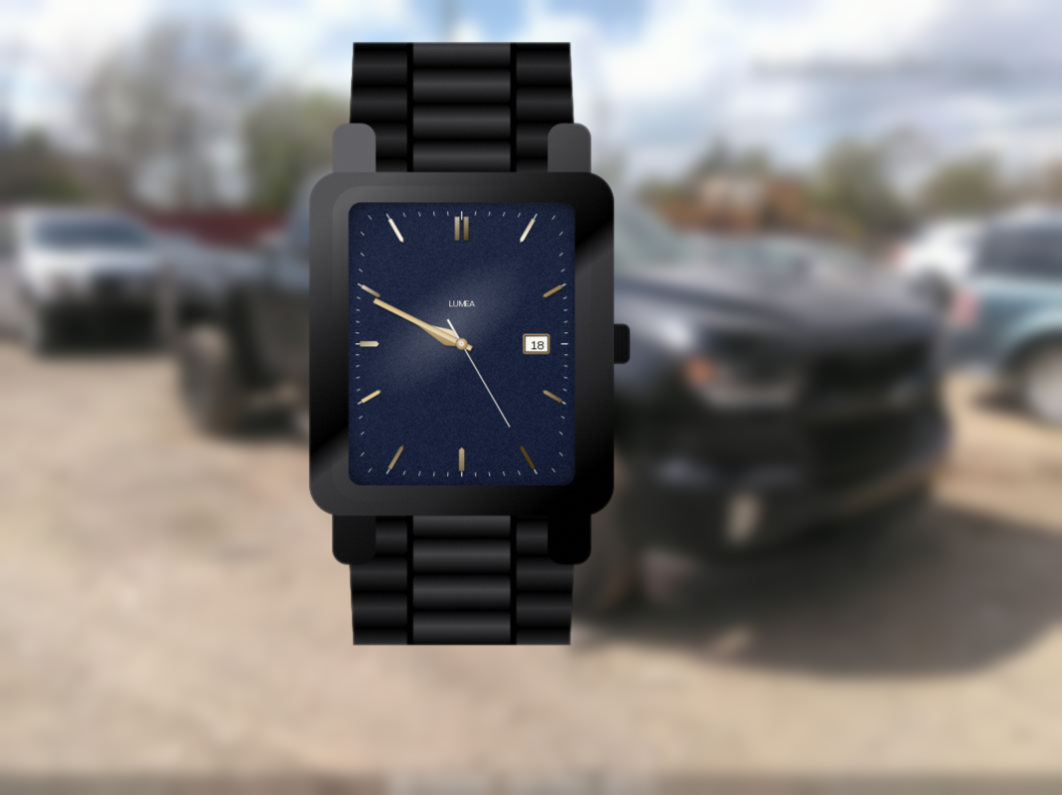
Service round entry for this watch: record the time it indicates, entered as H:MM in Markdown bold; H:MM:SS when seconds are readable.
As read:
**9:49:25**
